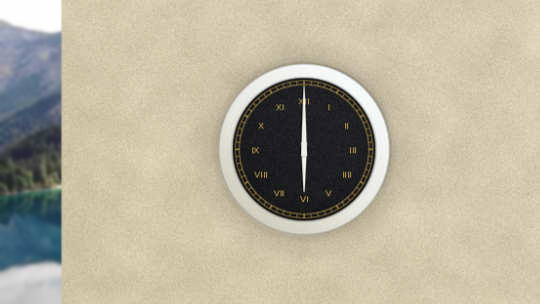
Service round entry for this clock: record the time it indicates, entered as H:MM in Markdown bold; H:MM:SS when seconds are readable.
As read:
**6:00**
